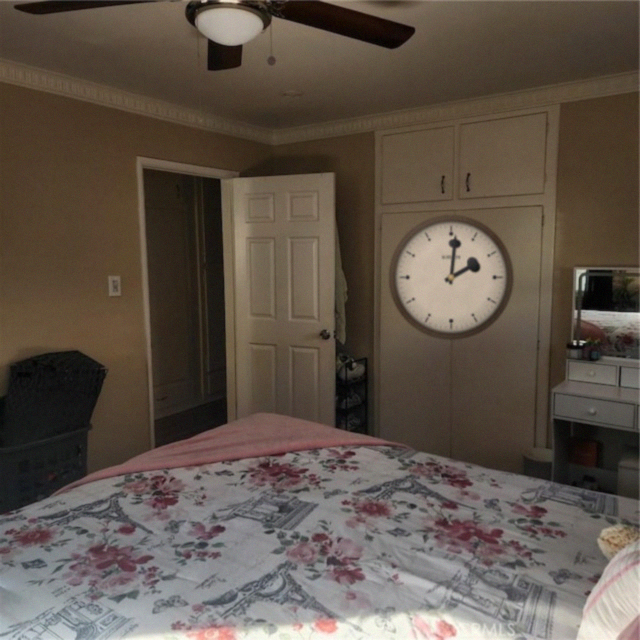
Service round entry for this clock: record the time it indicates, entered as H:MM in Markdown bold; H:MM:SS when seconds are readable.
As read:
**2:01**
